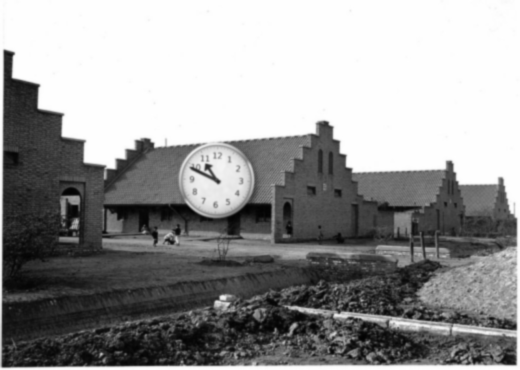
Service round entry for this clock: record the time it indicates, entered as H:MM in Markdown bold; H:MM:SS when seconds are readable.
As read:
**10:49**
